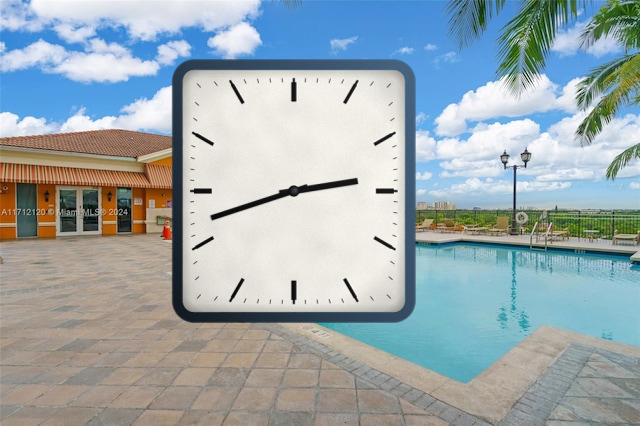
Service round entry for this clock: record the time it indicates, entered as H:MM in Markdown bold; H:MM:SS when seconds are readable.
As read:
**2:42**
